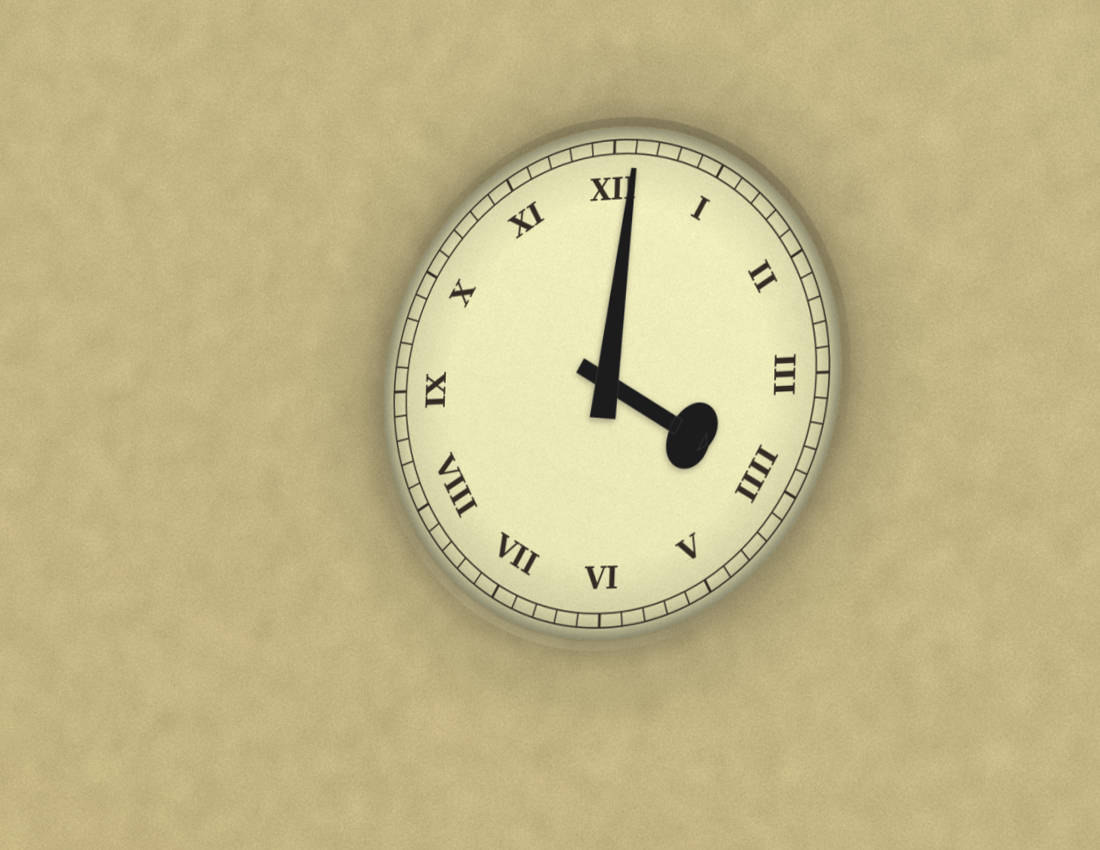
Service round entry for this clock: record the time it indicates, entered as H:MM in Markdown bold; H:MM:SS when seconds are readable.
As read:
**4:01**
